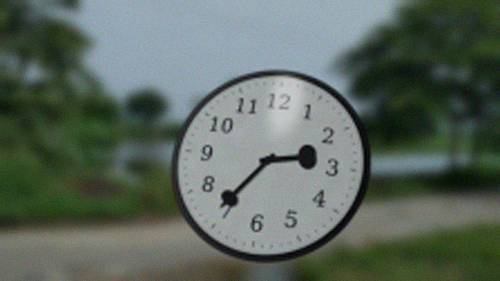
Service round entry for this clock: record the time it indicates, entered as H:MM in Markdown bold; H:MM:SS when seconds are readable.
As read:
**2:36**
